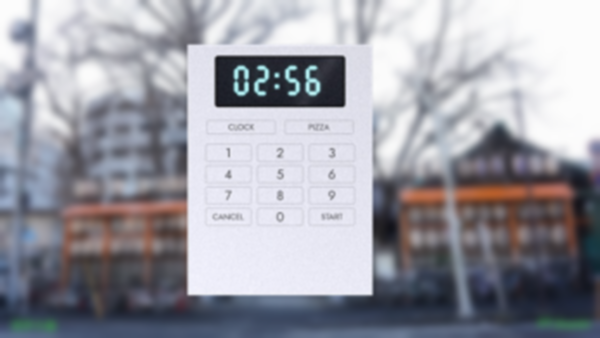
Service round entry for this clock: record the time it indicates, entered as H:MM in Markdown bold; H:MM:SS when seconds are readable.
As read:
**2:56**
